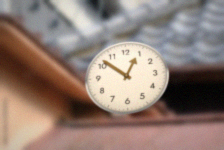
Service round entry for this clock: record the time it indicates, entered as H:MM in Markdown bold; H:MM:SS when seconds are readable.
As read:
**12:52**
